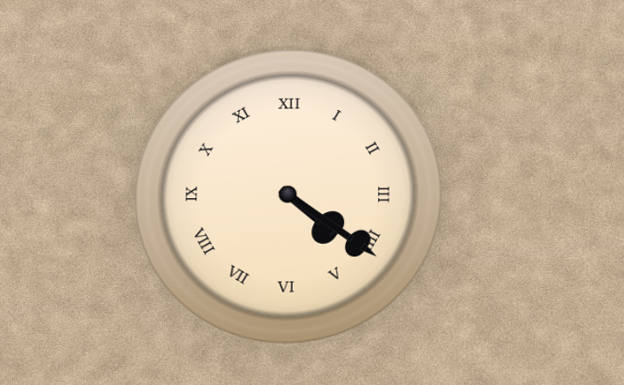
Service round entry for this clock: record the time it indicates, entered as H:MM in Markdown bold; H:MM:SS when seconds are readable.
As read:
**4:21**
